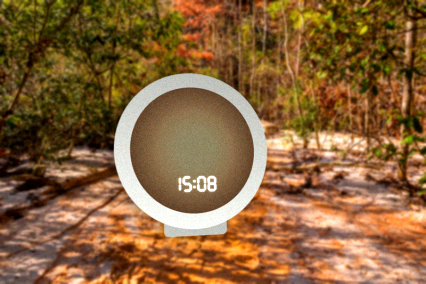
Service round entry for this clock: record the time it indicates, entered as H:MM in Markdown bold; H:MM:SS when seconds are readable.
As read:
**15:08**
